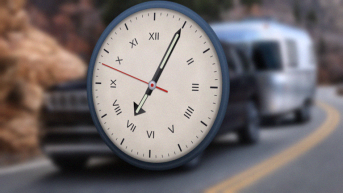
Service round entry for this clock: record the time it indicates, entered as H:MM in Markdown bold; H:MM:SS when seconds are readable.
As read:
**7:04:48**
